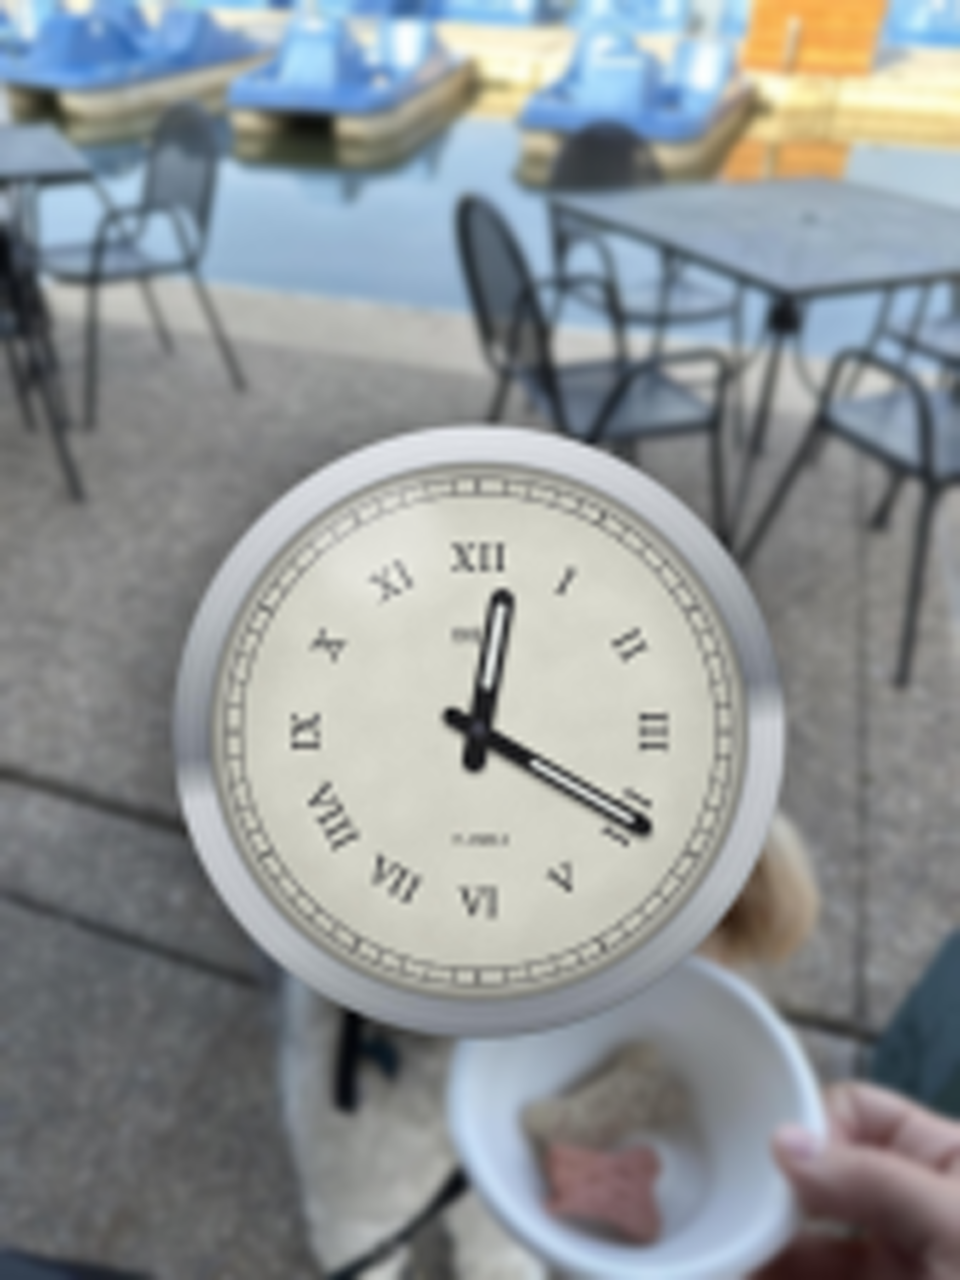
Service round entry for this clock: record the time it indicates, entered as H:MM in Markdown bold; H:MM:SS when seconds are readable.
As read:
**12:20**
